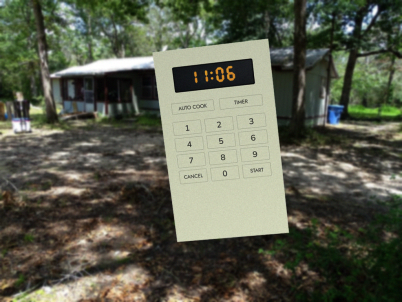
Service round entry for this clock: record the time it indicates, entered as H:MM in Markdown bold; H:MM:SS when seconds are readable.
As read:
**11:06**
